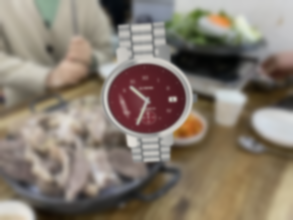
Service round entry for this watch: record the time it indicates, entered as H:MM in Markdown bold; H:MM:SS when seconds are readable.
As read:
**10:34**
